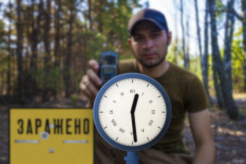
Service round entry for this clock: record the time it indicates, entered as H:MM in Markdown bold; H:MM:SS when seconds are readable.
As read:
**12:29**
